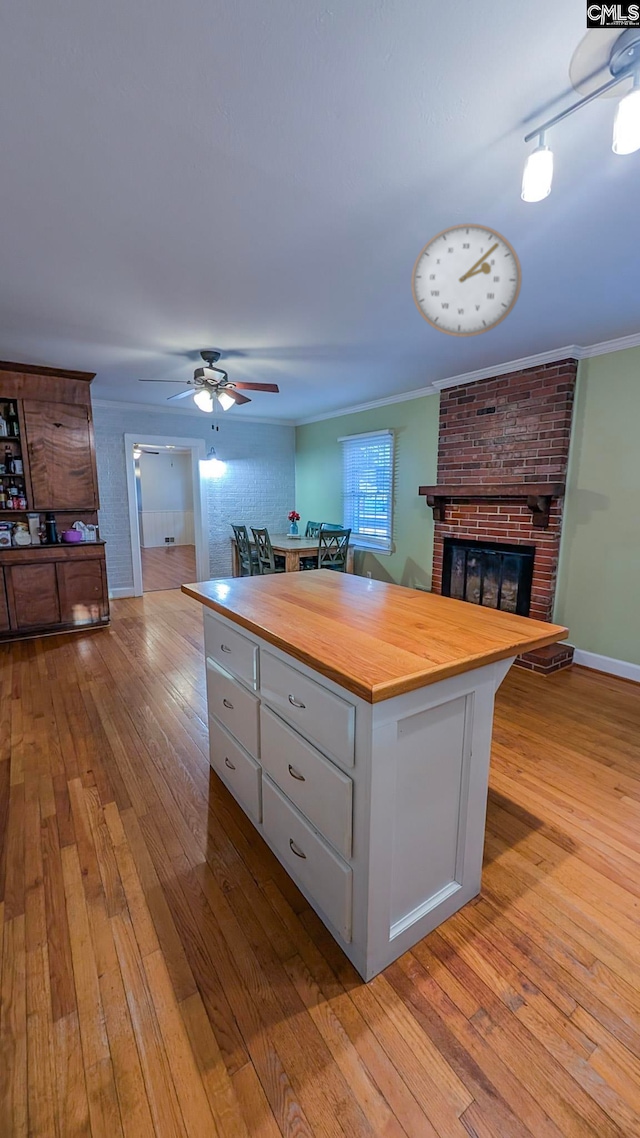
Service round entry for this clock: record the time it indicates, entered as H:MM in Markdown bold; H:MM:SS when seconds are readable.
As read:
**2:07**
